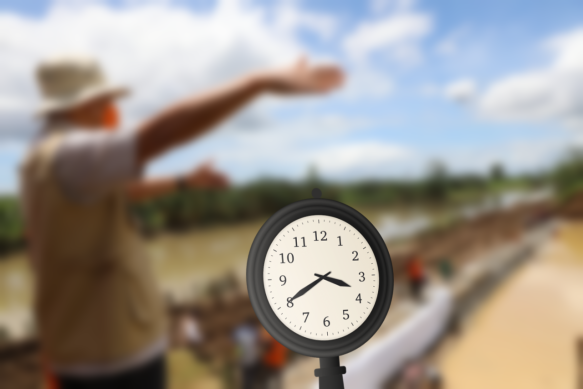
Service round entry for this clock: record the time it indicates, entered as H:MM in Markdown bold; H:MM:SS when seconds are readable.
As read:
**3:40**
